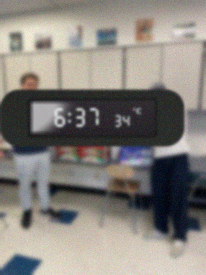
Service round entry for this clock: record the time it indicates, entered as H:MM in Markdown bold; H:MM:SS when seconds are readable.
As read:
**6:37**
